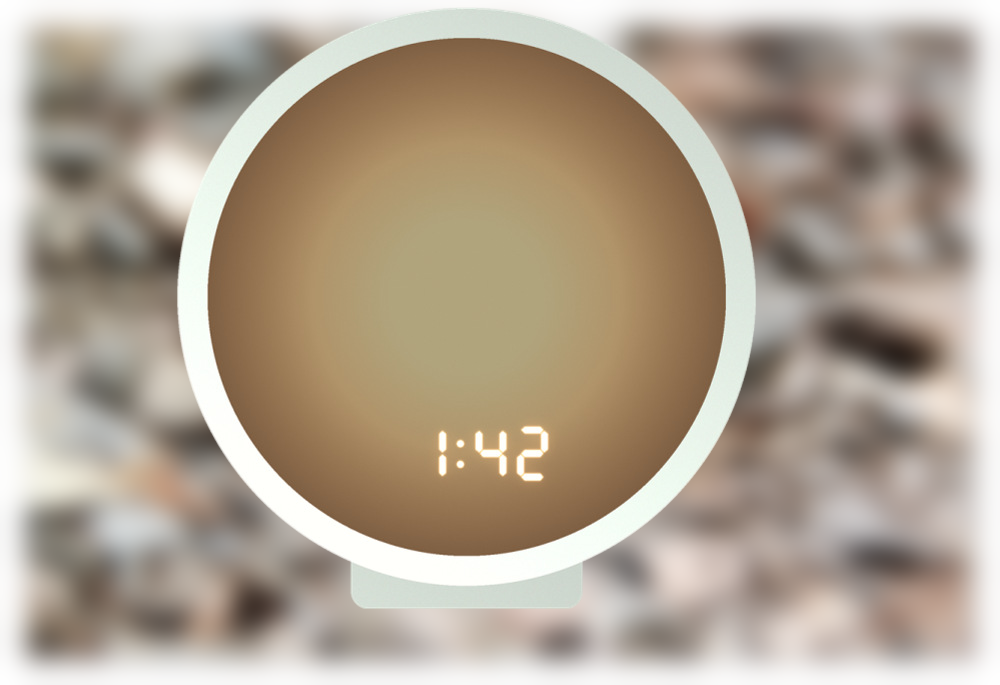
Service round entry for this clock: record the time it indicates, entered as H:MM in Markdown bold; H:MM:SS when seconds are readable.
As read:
**1:42**
